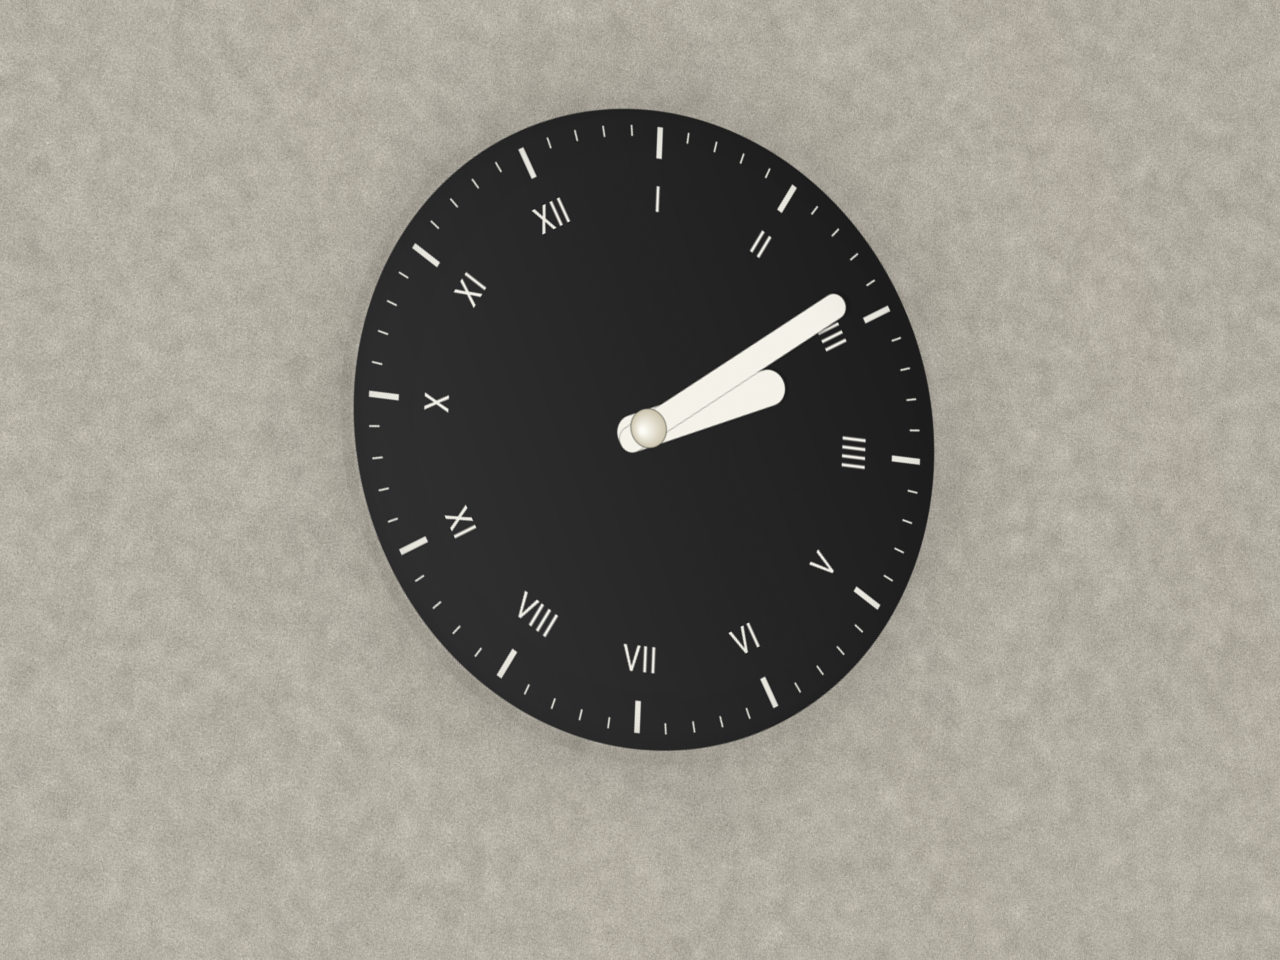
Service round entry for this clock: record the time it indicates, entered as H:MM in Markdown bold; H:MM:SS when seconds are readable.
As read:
**3:14**
